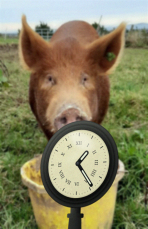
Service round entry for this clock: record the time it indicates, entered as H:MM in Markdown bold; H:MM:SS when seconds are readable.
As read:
**1:24**
